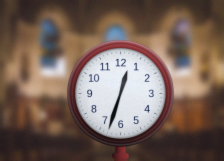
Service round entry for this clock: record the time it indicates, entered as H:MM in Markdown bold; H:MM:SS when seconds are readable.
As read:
**12:33**
